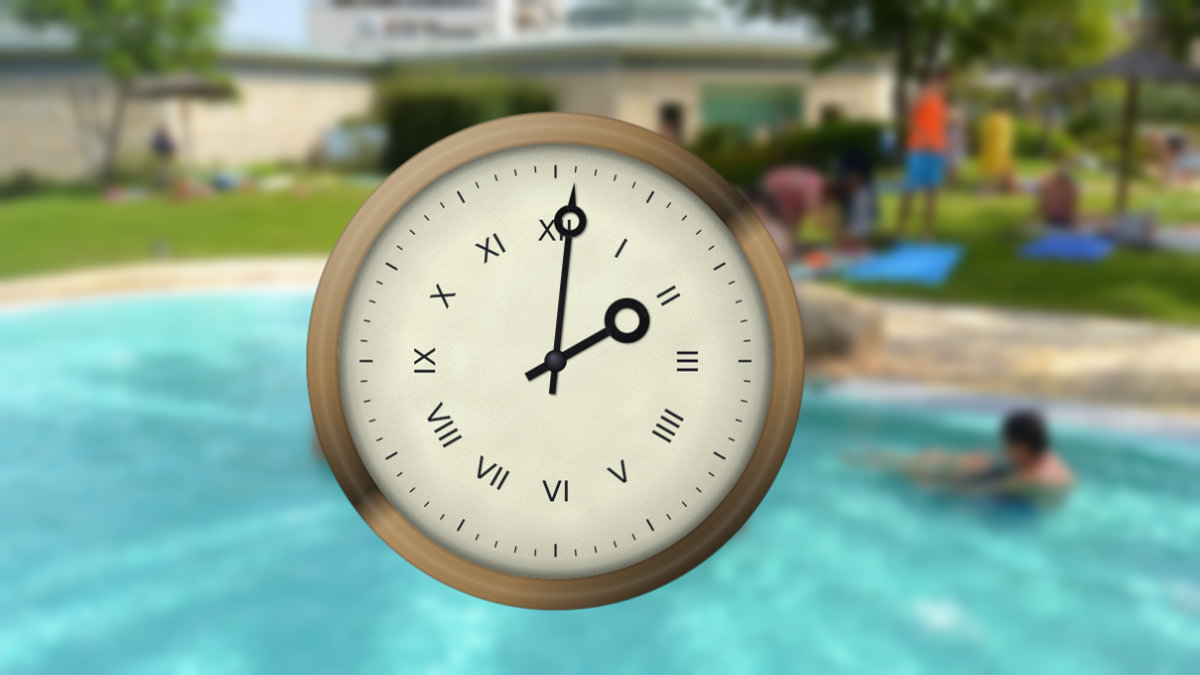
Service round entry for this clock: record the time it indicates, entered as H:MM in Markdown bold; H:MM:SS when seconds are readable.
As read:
**2:01**
